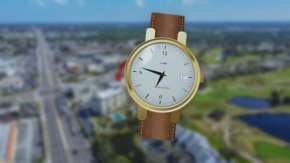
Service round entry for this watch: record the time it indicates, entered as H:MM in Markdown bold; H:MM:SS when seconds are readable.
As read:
**6:47**
